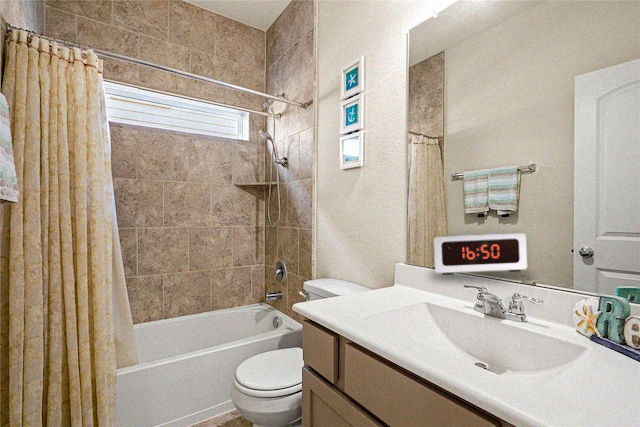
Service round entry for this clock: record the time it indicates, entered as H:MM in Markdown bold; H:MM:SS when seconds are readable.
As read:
**16:50**
